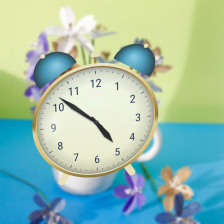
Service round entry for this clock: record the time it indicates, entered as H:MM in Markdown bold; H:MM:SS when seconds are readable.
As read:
**4:52**
